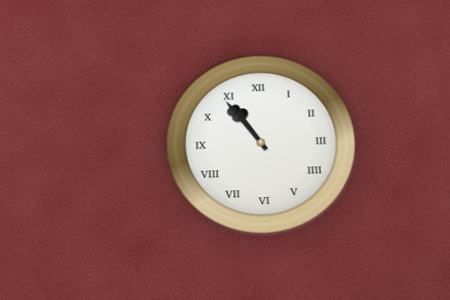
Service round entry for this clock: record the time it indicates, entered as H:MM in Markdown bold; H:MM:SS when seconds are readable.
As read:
**10:54**
